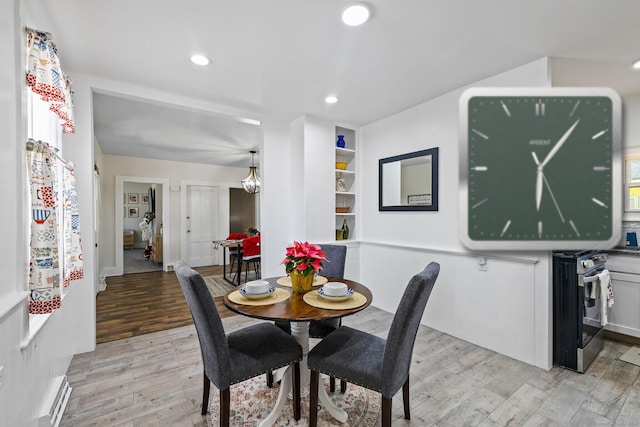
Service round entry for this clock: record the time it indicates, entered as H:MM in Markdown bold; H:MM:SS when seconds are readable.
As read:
**6:06:26**
